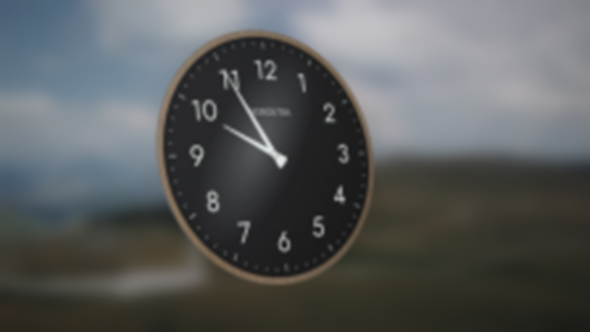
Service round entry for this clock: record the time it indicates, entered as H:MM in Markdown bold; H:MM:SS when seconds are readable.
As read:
**9:55**
